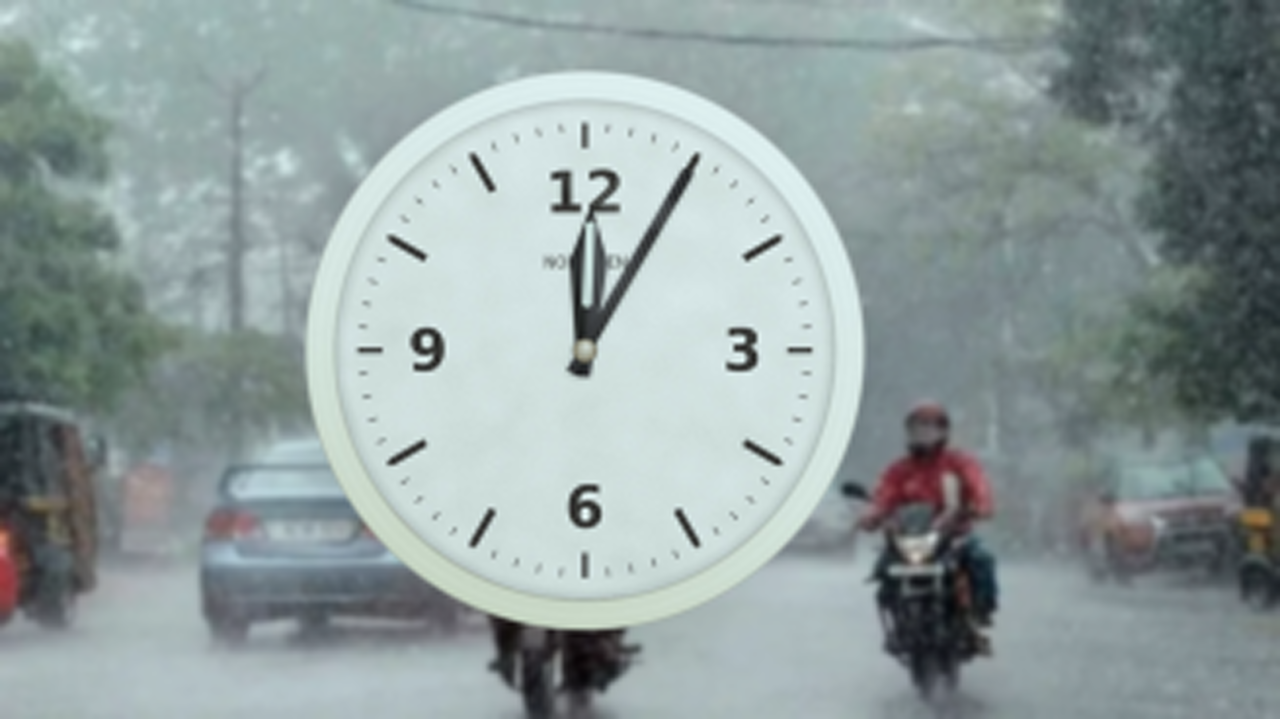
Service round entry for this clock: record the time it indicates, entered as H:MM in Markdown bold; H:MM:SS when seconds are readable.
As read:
**12:05**
